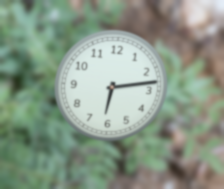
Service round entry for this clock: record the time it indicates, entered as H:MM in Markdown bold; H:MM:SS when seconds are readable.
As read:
**6:13**
